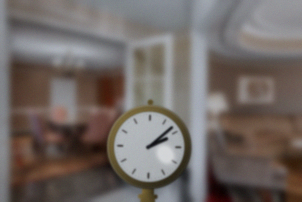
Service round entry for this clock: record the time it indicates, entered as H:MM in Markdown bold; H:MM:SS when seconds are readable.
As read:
**2:08**
